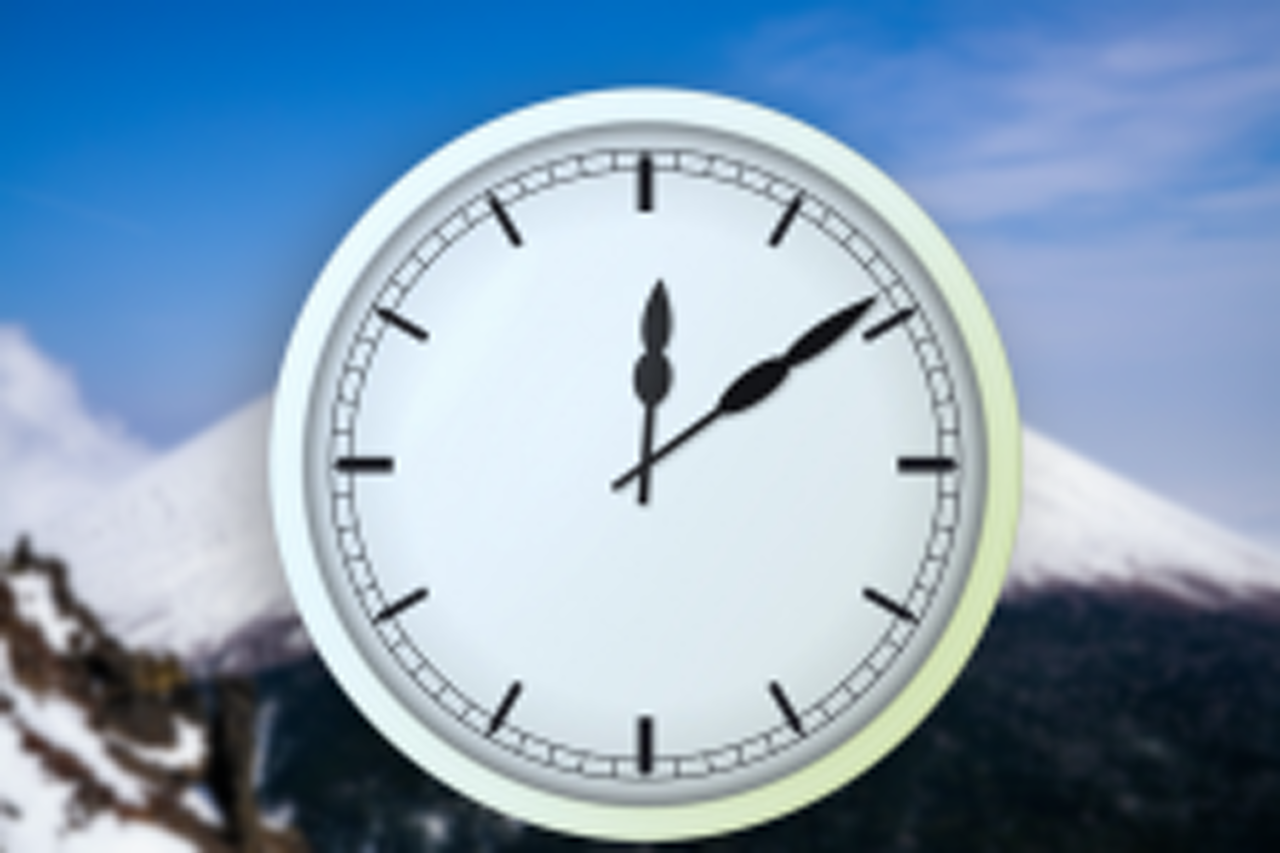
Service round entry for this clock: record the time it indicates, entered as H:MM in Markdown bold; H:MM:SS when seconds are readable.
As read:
**12:09**
